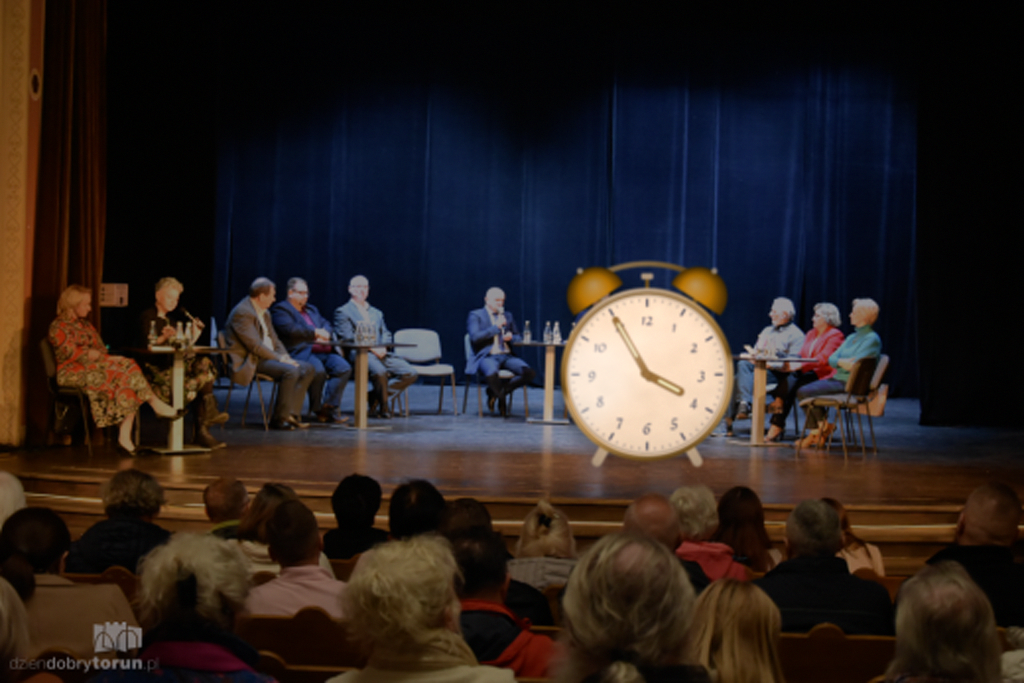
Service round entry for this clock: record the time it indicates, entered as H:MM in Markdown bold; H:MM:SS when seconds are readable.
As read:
**3:55**
